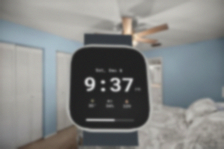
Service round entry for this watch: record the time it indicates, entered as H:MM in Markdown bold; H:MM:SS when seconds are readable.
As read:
**9:37**
